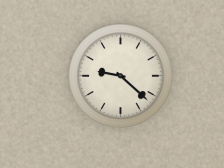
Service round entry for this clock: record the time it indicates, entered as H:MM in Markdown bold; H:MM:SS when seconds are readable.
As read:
**9:22**
